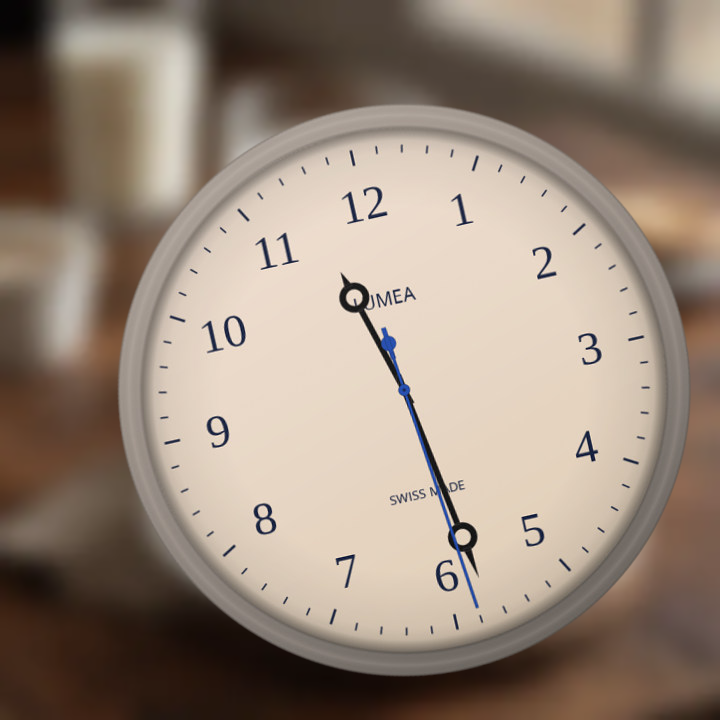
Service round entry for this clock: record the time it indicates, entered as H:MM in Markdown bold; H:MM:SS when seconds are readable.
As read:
**11:28:29**
